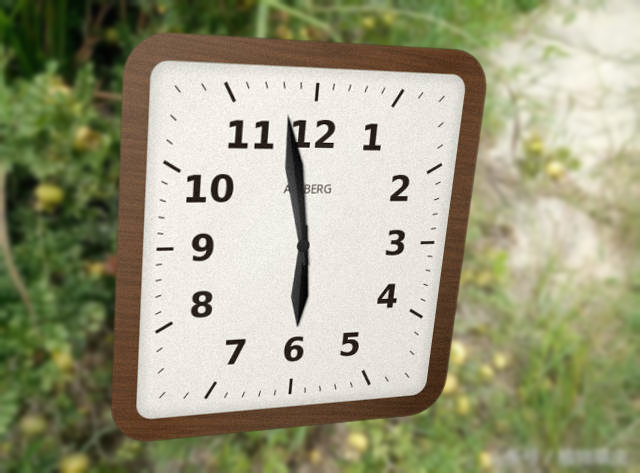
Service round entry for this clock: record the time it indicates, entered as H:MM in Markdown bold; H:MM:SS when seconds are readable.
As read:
**5:58**
